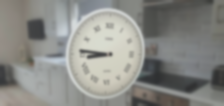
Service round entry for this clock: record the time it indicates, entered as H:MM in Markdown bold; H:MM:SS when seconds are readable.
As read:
**8:46**
